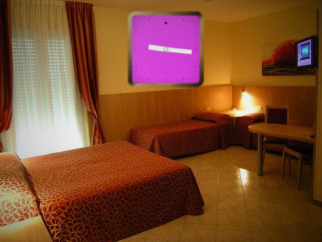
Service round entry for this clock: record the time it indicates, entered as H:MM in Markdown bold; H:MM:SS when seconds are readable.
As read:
**9:16**
